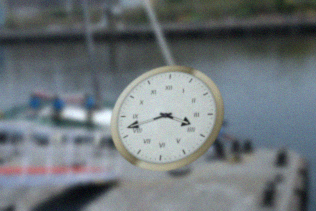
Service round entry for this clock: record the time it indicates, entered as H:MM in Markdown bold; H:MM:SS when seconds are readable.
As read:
**3:42**
